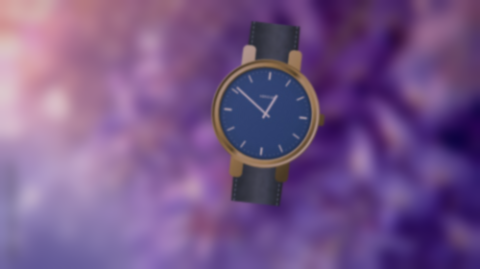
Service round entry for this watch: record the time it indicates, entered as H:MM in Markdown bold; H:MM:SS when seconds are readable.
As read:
**12:51**
